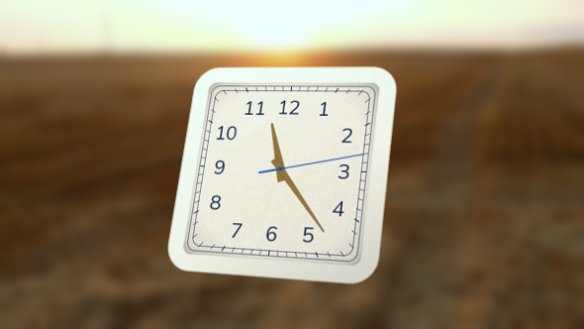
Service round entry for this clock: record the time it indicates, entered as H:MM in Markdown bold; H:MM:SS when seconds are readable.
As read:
**11:23:13**
